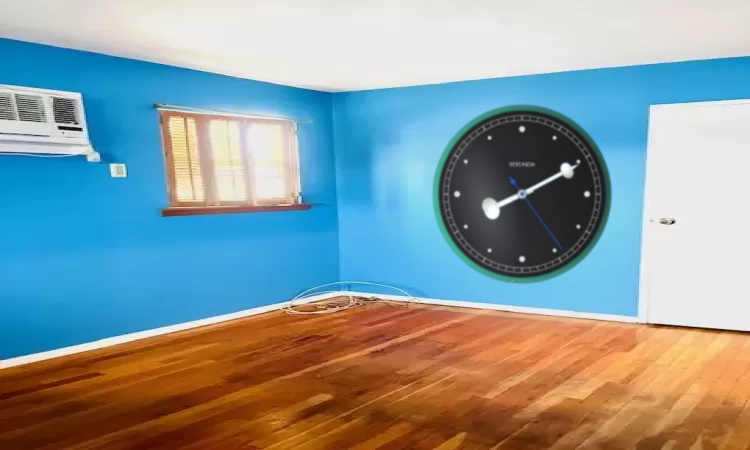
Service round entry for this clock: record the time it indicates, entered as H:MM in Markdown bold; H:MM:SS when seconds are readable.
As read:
**8:10:24**
